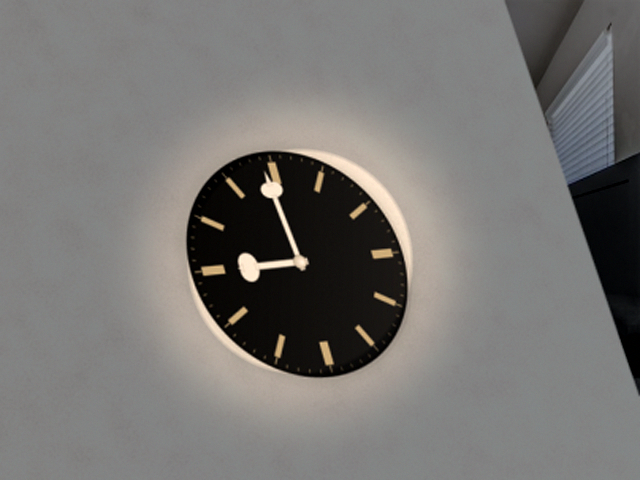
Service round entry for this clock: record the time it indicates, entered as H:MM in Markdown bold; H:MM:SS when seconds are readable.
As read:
**8:59**
